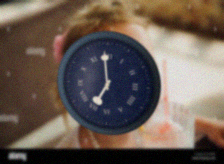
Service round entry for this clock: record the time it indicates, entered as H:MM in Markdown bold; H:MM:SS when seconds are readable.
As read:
**6:59**
